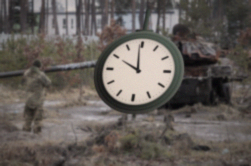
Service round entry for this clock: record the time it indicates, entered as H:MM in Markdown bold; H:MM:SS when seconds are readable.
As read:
**9:59**
